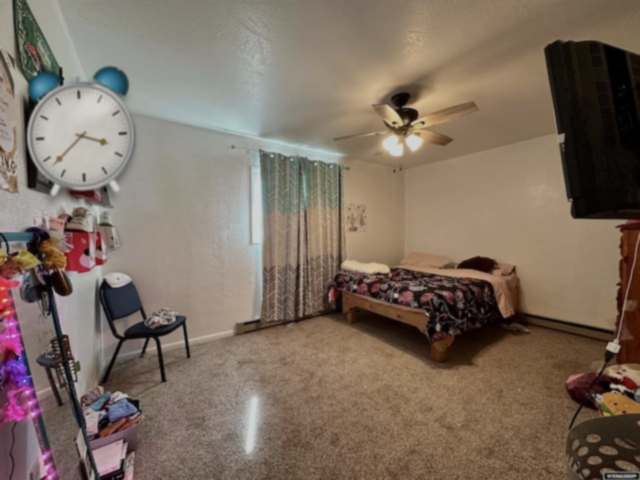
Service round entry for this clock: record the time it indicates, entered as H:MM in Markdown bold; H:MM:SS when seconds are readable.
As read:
**3:38**
